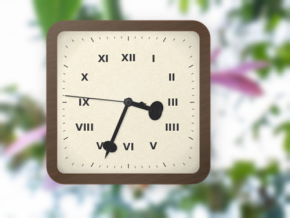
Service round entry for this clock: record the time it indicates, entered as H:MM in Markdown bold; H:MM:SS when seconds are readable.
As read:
**3:33:46**
